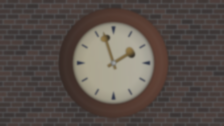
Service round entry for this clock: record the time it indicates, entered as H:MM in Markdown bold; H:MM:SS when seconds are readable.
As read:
**1:57**
